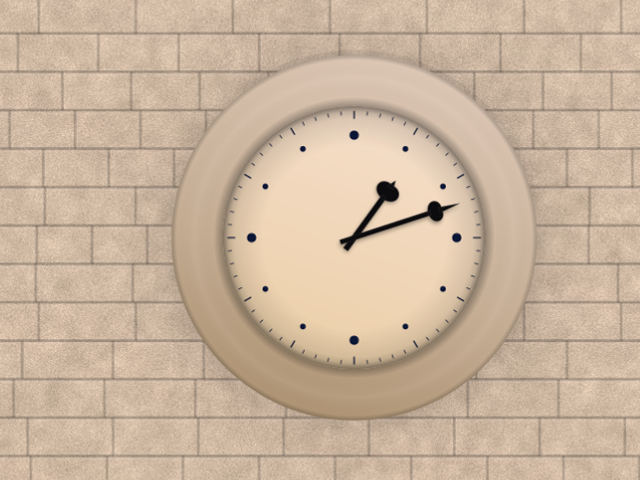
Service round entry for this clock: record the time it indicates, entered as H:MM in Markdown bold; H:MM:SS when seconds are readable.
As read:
**1:12**
